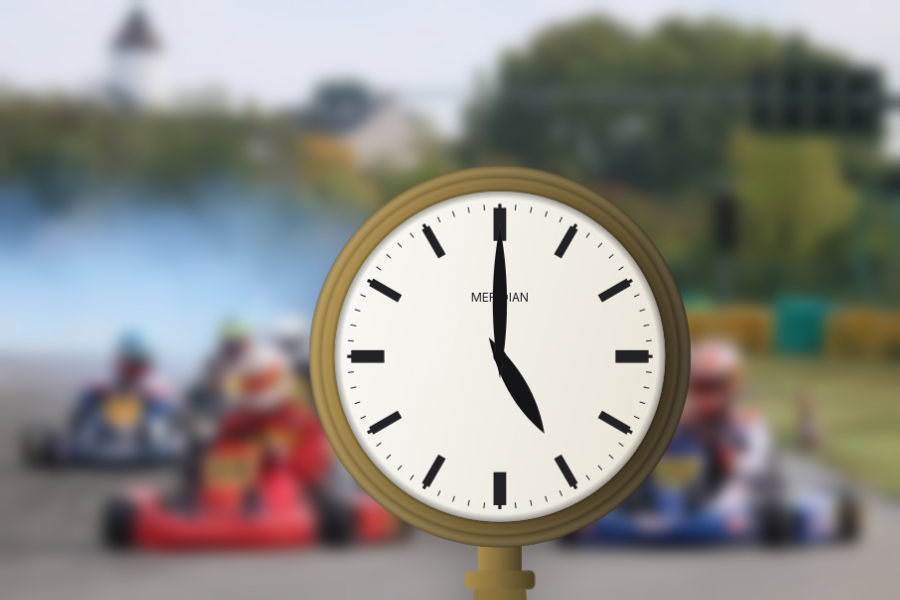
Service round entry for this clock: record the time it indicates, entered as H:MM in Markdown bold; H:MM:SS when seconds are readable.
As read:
**5:00**
